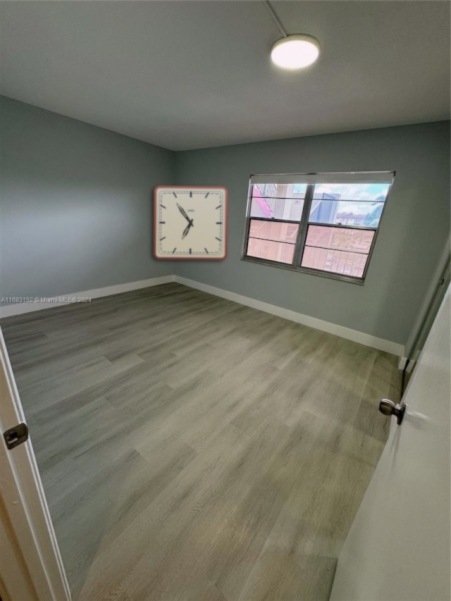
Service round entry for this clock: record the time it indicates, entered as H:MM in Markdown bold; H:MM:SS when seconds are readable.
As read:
**6:54**
